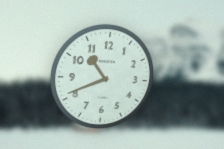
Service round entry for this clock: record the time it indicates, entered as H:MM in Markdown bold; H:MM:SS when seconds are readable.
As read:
**10:41**
